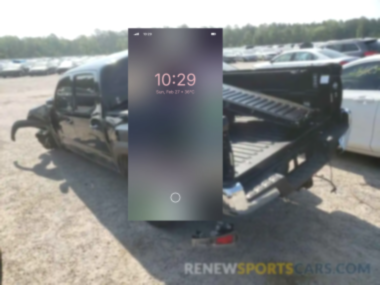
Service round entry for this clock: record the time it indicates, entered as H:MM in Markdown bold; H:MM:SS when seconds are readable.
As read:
**10:29**
